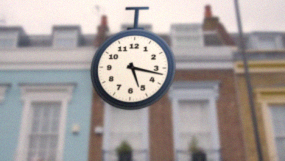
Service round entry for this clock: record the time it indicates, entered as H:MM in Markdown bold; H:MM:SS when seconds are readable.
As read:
**5:17**
